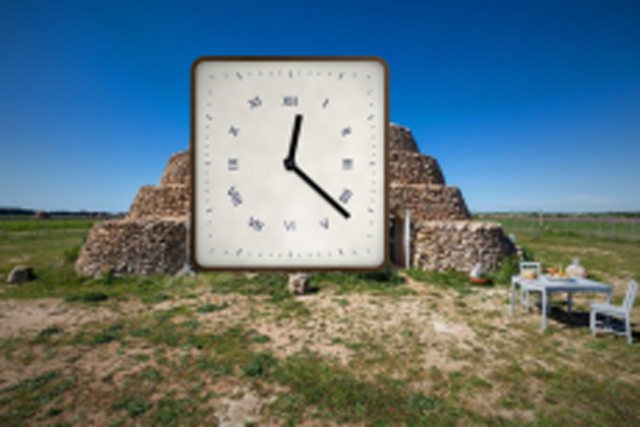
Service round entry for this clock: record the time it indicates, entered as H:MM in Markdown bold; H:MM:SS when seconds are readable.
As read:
**12:22**
